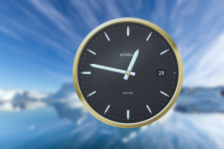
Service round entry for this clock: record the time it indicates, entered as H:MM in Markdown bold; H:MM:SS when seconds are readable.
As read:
**12:47**
